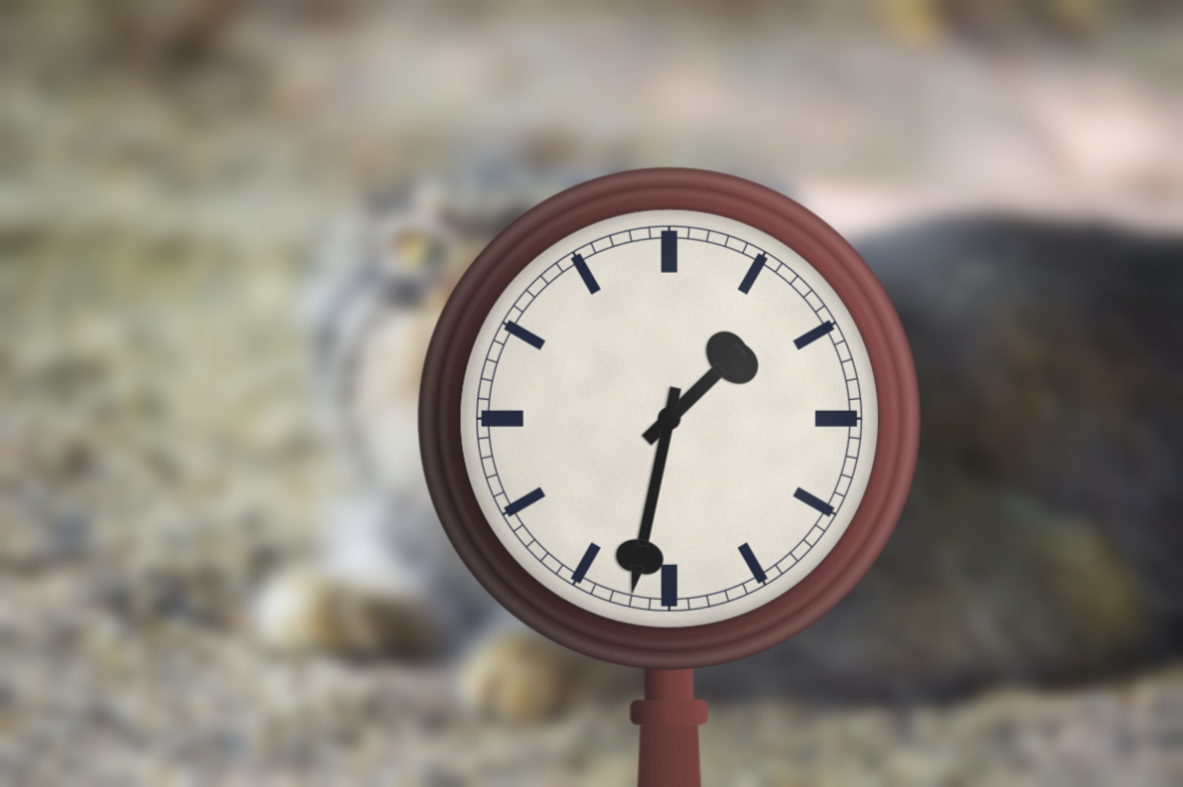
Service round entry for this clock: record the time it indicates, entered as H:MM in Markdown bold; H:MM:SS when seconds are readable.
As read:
**1:32**
